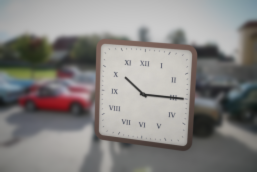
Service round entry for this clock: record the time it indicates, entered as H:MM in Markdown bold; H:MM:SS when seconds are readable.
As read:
**10:15**
